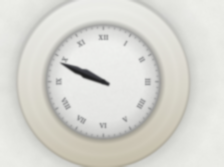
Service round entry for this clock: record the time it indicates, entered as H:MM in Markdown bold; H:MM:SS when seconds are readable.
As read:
**9:49**
